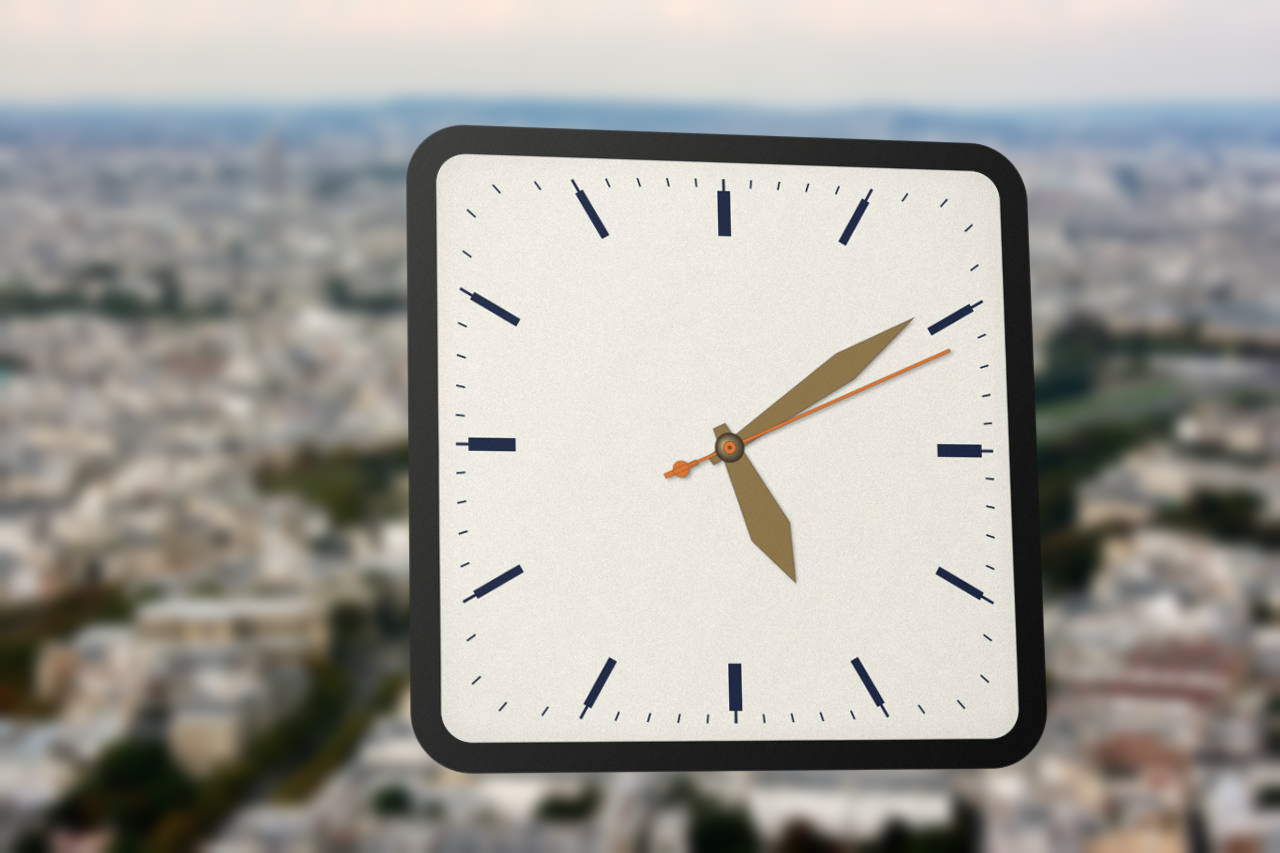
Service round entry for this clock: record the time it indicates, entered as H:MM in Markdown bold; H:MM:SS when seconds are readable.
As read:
**5:09:11**
